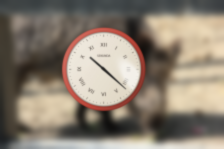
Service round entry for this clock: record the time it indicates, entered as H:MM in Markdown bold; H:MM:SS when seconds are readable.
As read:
**10:22**
